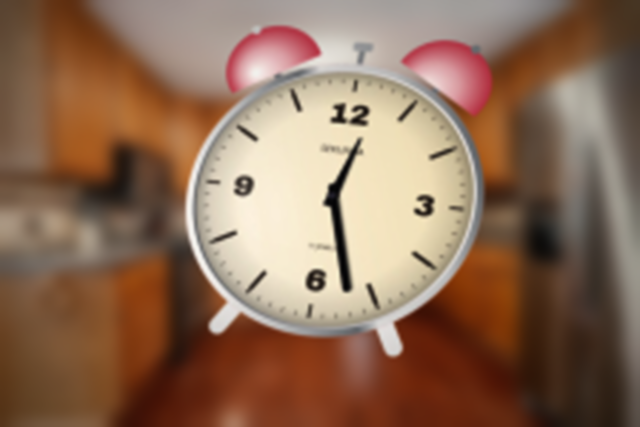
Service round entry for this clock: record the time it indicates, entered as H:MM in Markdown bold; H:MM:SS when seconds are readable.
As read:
**12:27**
